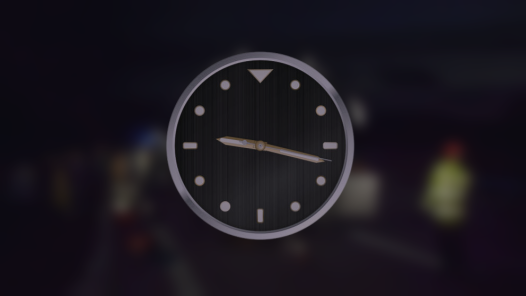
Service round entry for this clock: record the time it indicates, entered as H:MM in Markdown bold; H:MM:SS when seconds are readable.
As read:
**9:17:17**
